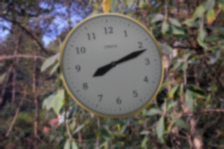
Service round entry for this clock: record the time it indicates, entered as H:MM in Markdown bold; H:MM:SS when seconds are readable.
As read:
**8:12**
